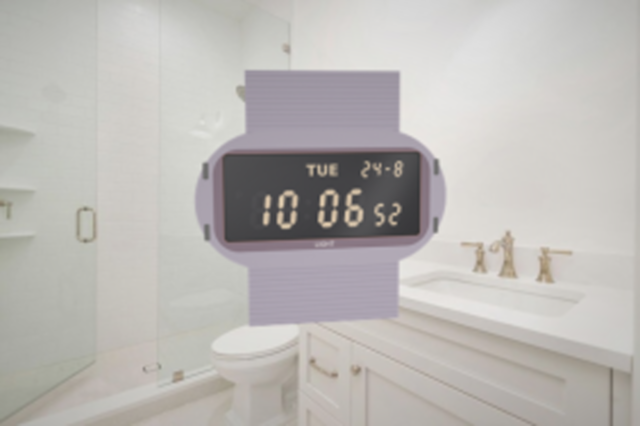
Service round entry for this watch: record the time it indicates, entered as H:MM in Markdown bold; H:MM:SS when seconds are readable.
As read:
**10:06:52**
